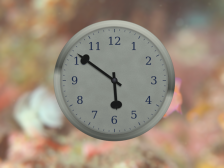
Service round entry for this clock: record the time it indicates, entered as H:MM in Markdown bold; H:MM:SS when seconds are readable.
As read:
**5:51**
